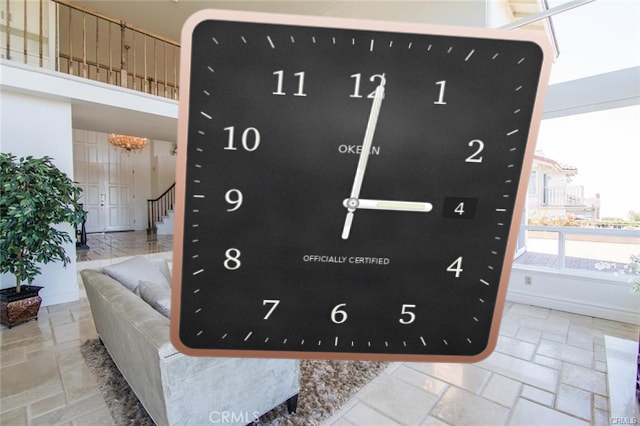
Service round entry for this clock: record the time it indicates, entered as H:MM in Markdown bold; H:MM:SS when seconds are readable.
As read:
**3:01:01**
